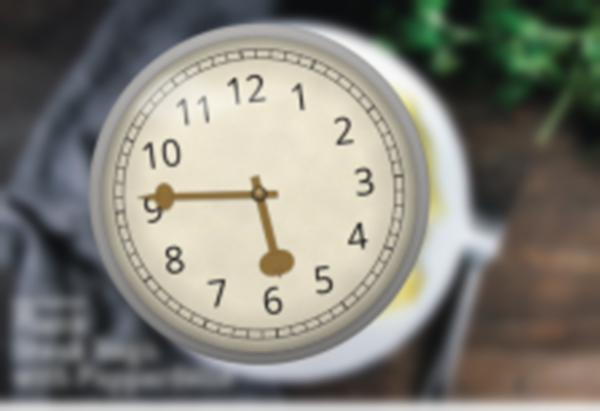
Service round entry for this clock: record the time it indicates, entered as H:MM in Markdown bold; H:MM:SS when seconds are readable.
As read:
**5:46**
